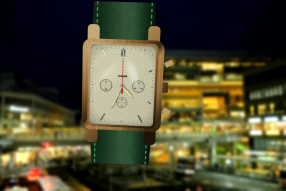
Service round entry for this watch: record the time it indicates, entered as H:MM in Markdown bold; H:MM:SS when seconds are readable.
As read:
**4:34**
